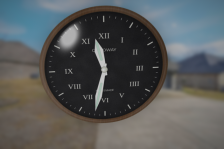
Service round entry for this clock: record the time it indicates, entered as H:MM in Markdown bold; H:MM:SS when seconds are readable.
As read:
**11:32**
